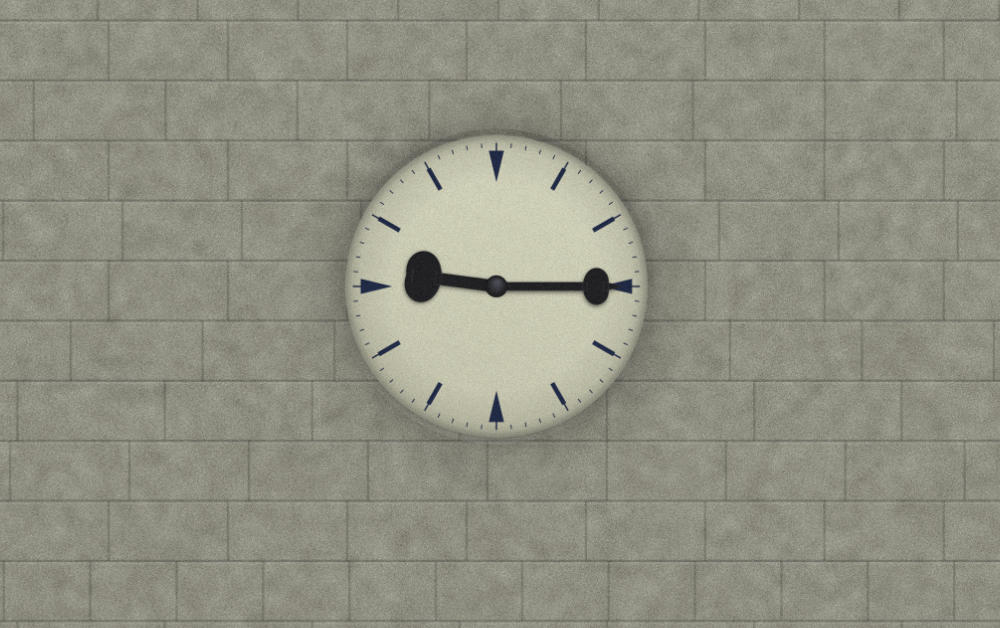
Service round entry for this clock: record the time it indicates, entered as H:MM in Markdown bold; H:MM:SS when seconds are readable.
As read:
**9:15**
